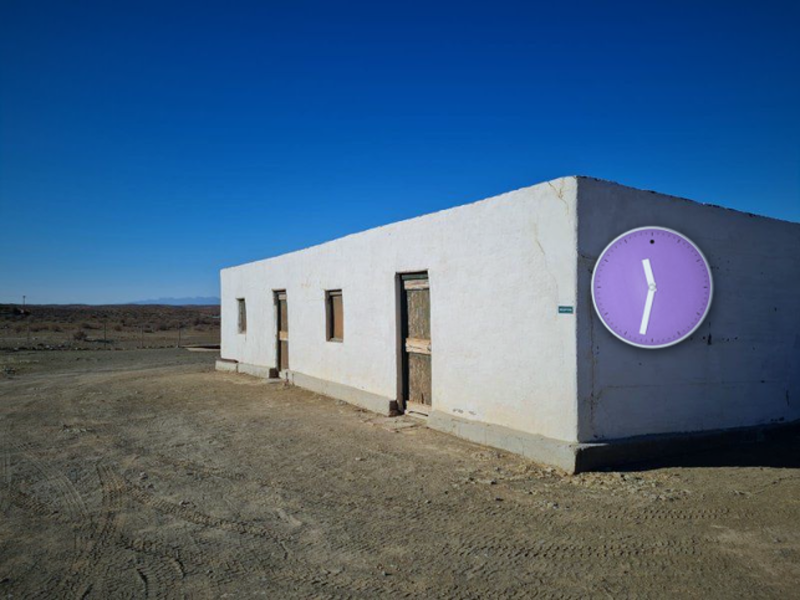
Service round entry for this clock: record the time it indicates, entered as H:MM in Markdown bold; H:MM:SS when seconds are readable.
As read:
**11:32**
